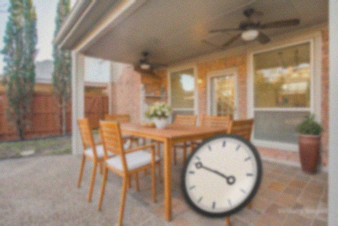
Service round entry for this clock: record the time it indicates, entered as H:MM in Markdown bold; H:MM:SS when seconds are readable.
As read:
**3:48**
